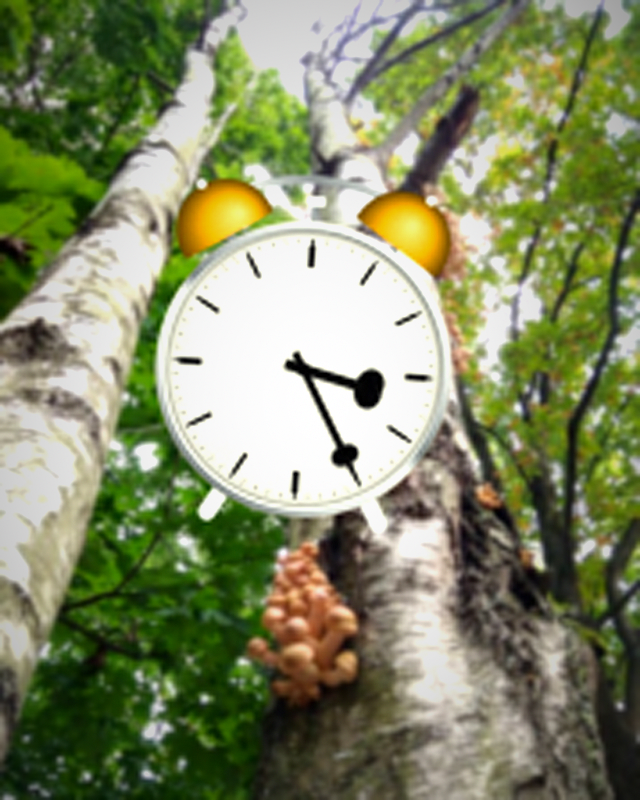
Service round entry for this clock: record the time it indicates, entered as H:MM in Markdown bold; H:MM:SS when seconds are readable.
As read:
**3:25**
